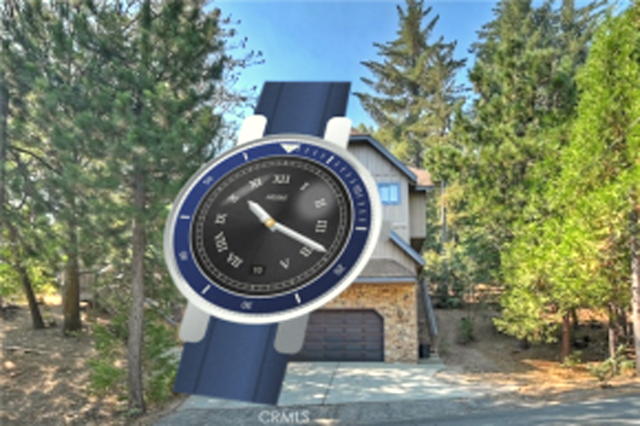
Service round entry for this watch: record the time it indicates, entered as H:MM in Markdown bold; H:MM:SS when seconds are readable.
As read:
**10:19**
